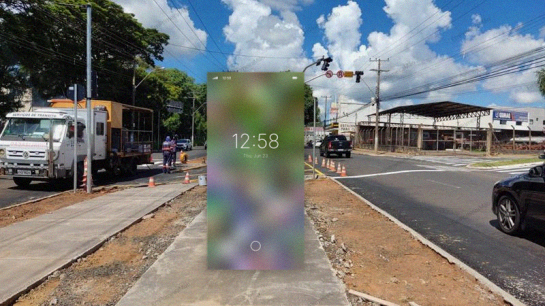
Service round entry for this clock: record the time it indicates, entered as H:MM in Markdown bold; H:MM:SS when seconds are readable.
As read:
**12:58**
